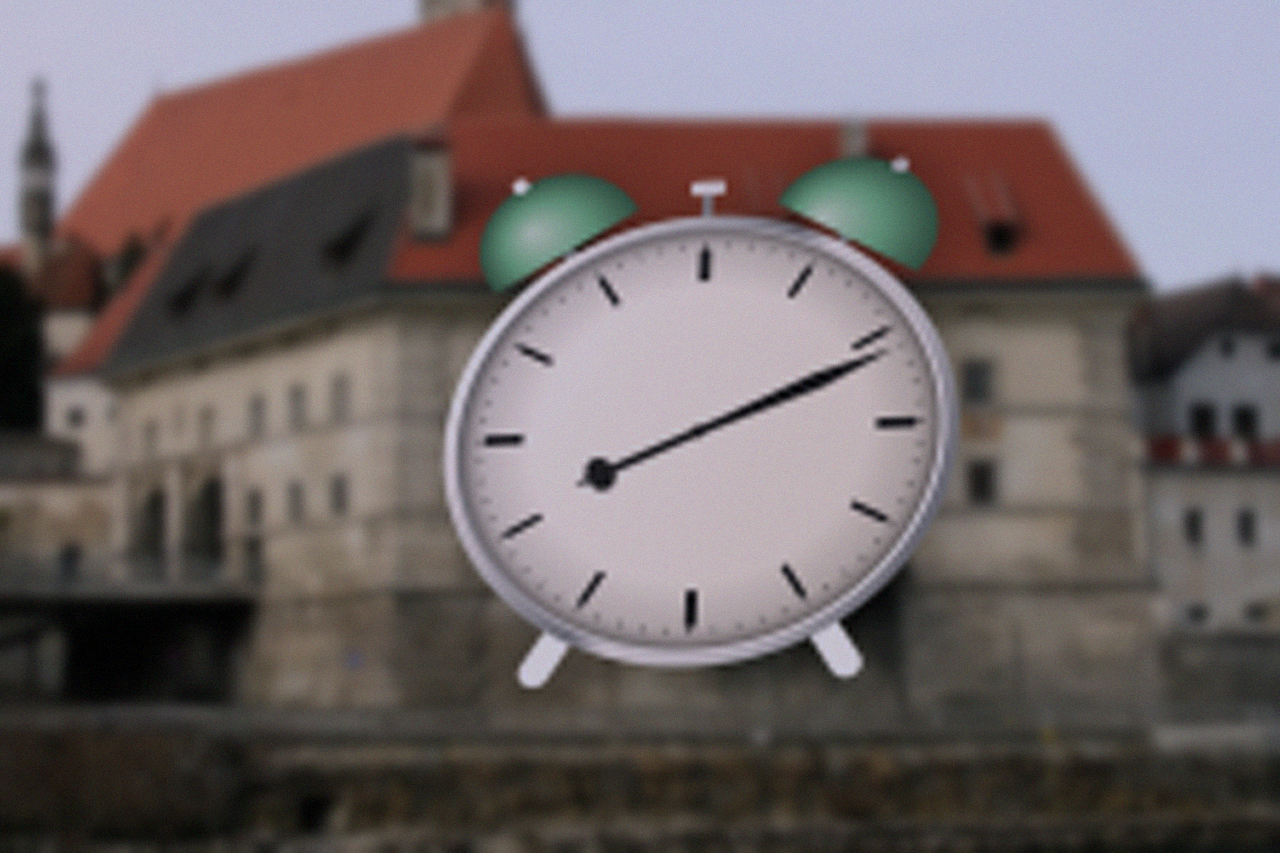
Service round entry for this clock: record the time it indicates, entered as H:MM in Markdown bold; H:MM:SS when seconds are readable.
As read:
**8:11**
